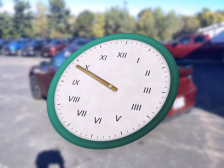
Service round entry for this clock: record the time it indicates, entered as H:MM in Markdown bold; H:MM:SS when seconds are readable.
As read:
**9:49**
